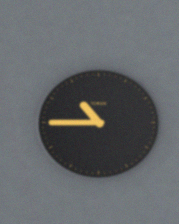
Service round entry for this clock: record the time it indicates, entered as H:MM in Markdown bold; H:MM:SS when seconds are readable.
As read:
**10:45**
